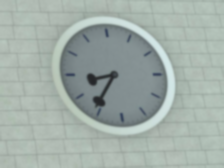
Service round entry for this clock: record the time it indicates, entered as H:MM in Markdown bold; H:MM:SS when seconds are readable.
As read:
**8:36**
